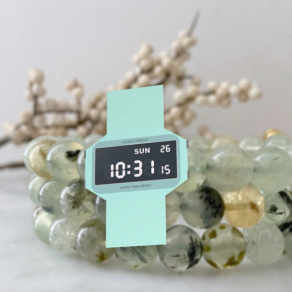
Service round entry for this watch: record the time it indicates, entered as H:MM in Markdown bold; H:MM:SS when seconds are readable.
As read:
**10:31:15**
